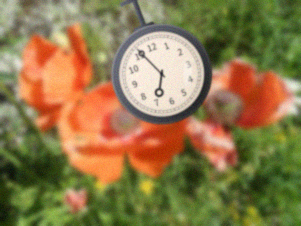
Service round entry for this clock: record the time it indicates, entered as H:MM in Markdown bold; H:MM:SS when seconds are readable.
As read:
**6:56**
